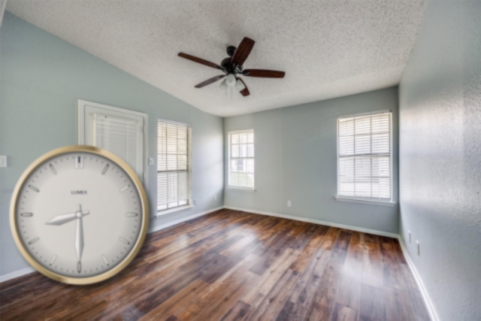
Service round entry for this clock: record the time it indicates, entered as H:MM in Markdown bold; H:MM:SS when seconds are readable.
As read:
**8:30**
